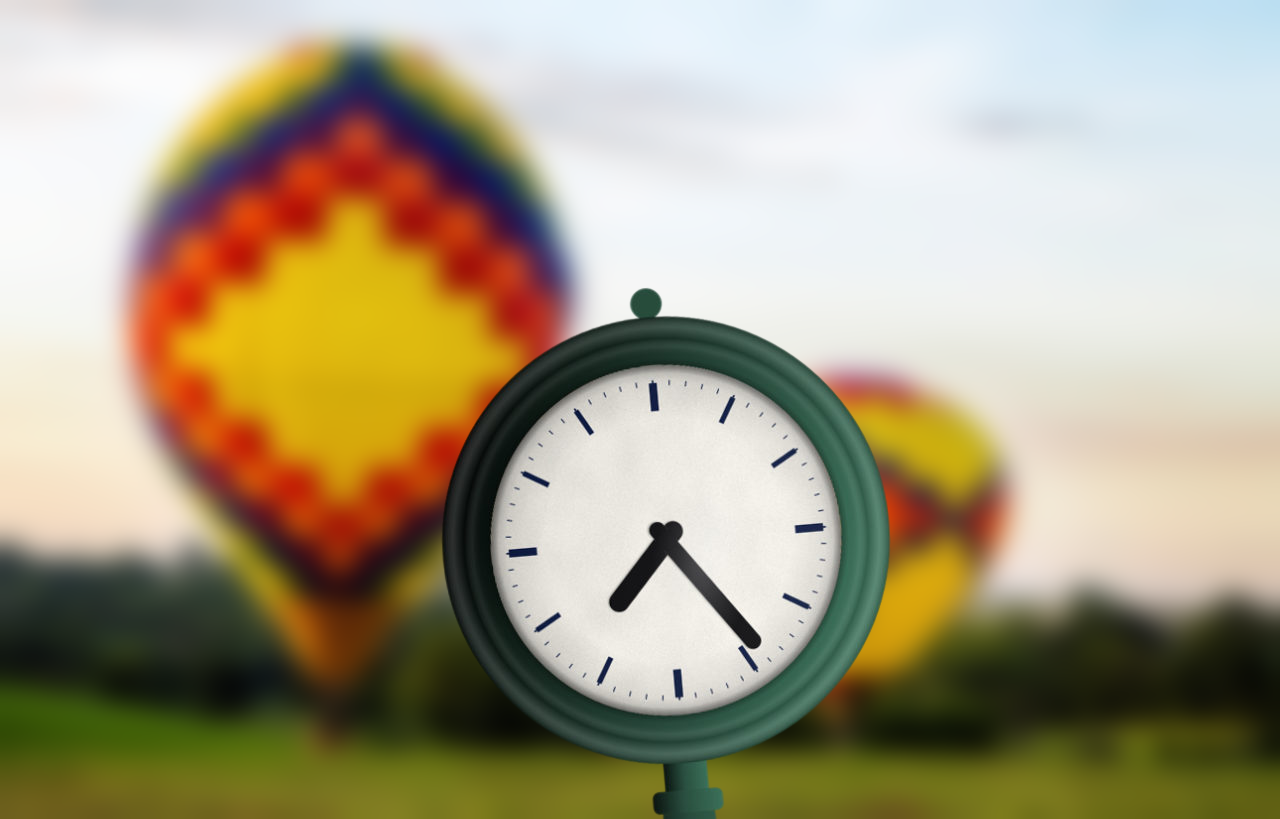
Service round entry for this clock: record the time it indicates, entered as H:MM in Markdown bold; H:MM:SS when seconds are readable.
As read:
**7:24**
